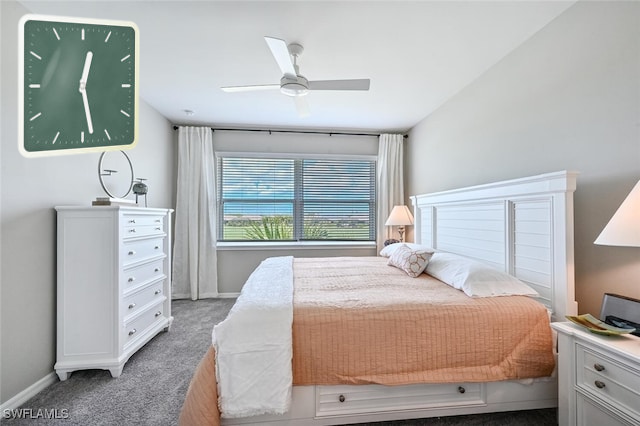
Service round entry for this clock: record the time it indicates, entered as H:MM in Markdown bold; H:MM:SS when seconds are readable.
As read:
**12:28**
